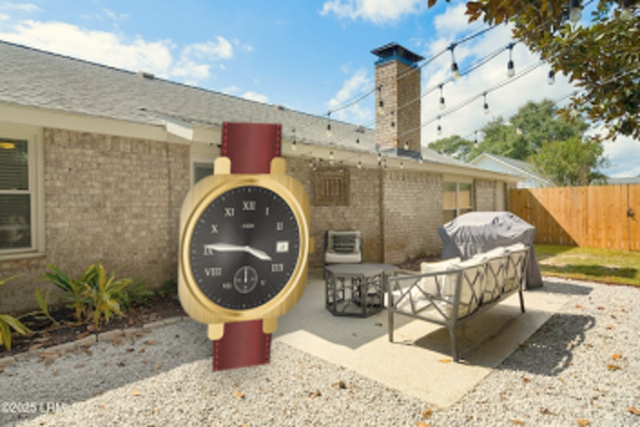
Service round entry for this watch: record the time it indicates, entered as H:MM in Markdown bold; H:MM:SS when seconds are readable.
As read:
**3:46**
